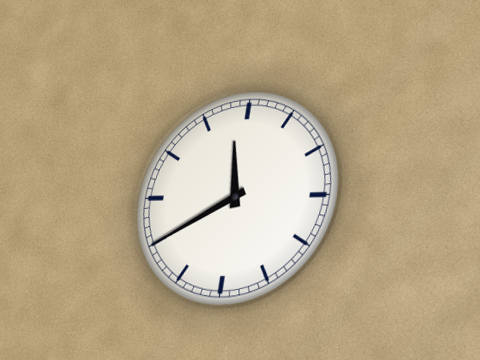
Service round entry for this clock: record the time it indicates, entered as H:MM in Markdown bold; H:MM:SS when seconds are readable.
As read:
**11:40**
